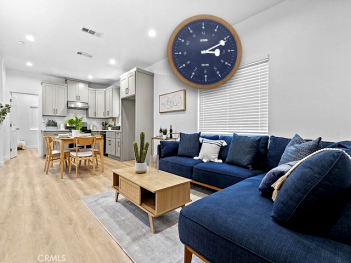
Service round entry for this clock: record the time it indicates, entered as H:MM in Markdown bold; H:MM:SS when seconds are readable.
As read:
**3:11**
